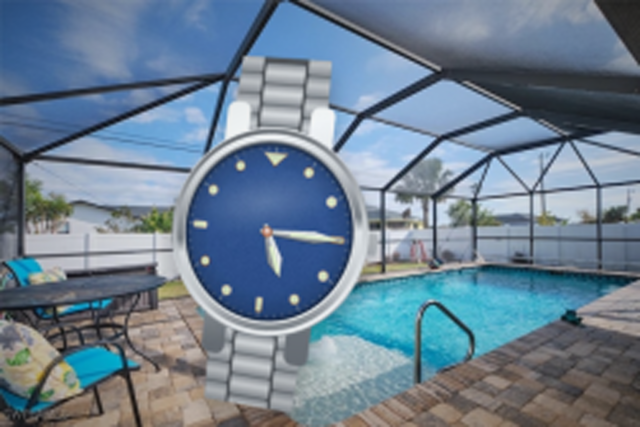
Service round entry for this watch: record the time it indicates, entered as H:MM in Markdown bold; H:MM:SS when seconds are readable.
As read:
**5:15**
